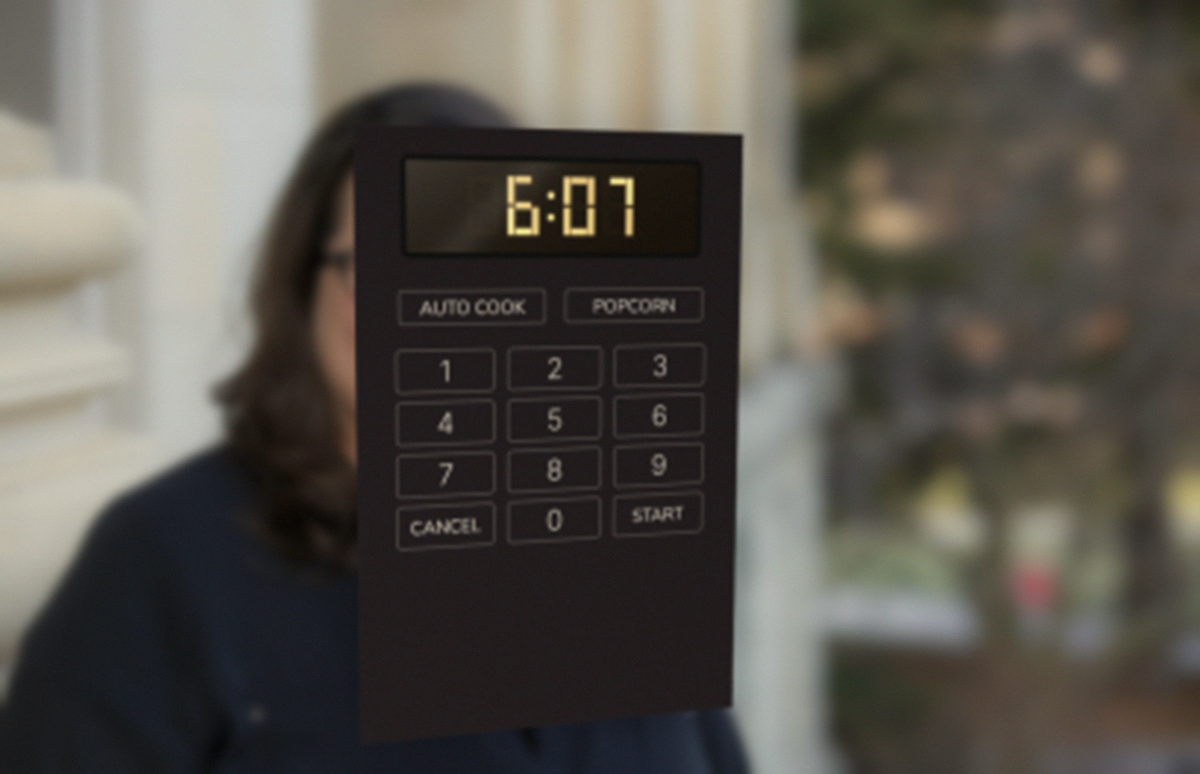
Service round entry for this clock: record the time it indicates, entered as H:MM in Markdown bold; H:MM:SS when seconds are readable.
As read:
**6:07**
